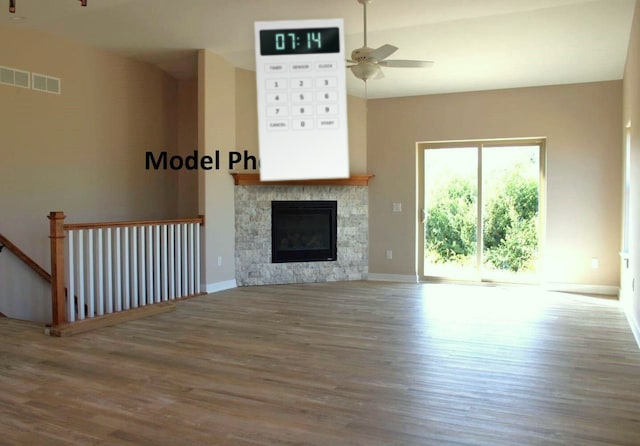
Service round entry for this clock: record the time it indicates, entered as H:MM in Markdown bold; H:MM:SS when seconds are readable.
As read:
**7:14**
